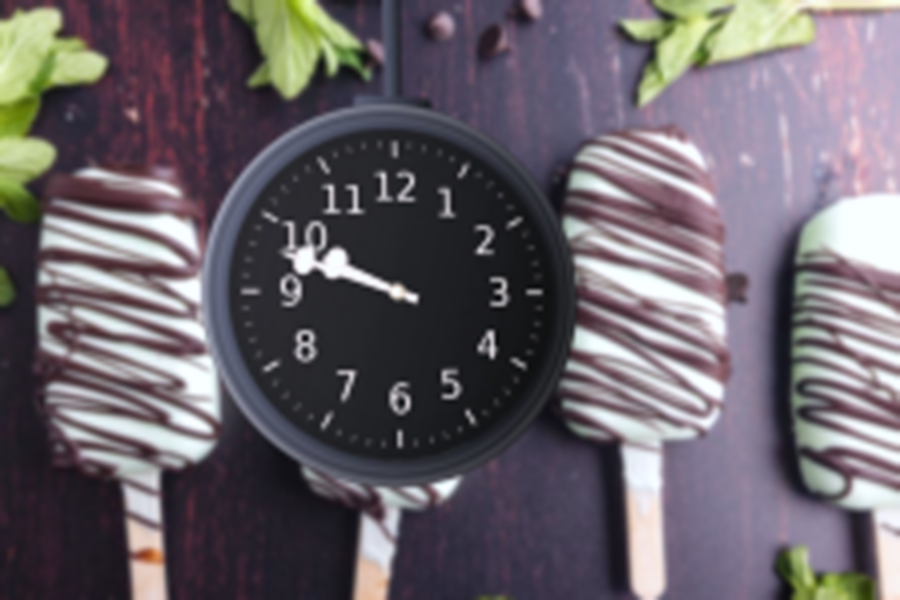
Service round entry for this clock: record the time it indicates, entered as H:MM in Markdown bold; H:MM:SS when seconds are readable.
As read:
**9:48**
